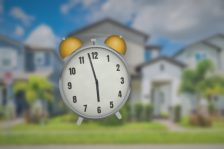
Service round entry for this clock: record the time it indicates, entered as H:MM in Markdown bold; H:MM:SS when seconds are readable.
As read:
**5:58**
